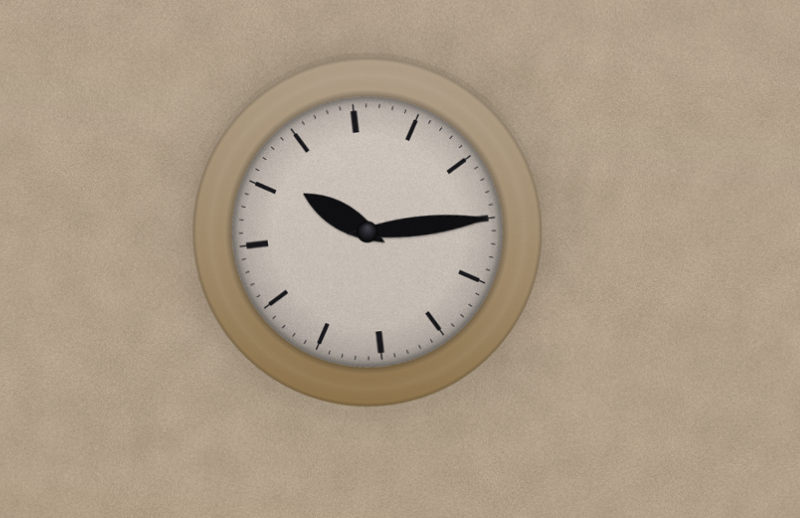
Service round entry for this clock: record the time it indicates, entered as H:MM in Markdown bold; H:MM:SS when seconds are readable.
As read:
**10:15**
